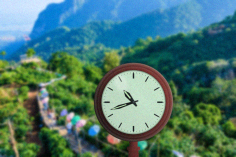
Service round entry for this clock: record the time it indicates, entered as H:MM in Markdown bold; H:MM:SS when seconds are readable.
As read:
**10:42**
